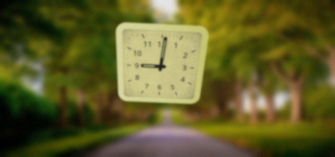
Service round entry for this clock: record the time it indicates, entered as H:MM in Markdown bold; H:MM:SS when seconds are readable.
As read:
**9:01**
